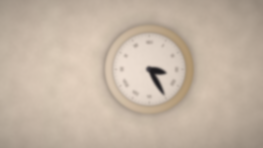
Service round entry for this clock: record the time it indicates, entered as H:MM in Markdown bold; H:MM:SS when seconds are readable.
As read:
**3:25**
